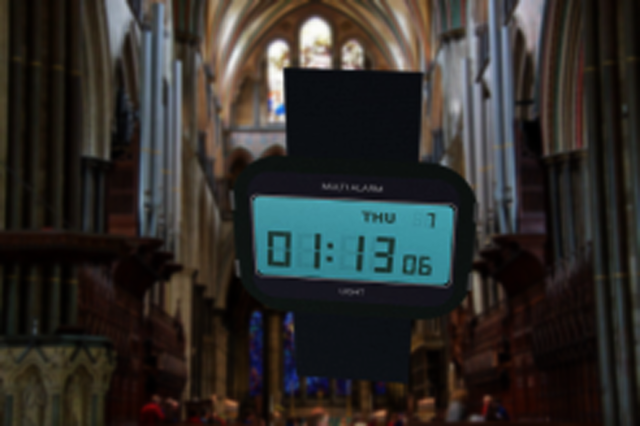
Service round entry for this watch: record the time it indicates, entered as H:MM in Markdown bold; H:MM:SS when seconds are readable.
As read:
**1:13:06**
